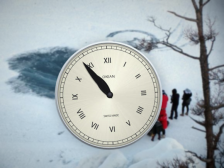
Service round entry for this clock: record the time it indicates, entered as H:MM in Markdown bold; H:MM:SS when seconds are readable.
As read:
**10:54**
